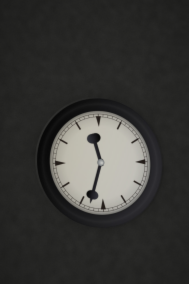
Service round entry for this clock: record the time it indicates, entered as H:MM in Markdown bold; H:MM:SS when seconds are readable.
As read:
**11:33**
